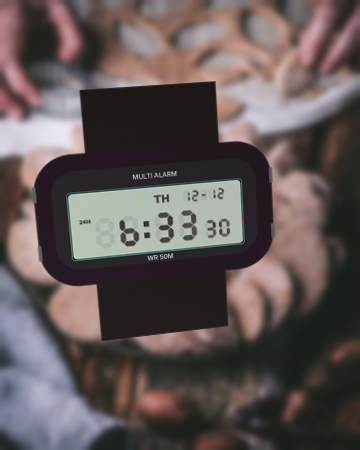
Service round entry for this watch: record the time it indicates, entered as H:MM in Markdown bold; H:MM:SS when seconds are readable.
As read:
**6:33:30**
